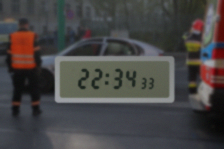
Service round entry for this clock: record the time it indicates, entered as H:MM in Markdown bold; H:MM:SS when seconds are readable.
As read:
**22:34:33**
